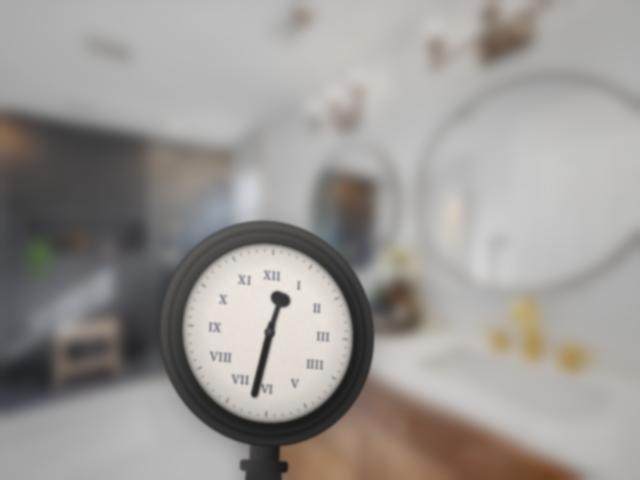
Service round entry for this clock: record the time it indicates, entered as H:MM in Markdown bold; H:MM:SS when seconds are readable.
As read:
**12:32**
